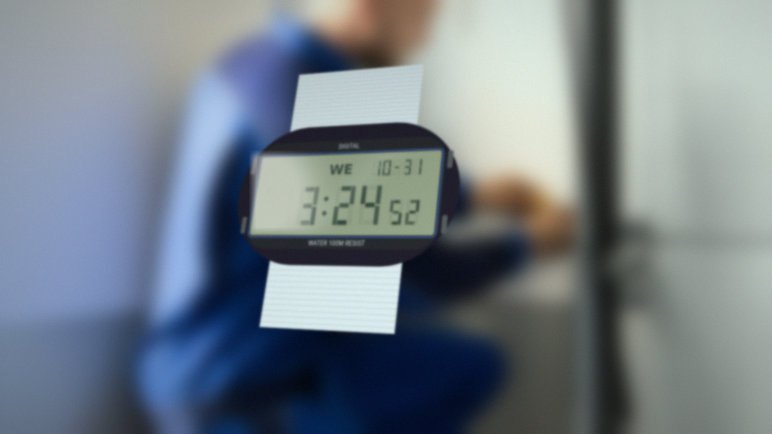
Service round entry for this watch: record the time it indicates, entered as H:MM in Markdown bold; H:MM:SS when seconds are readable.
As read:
**3:24:52**
